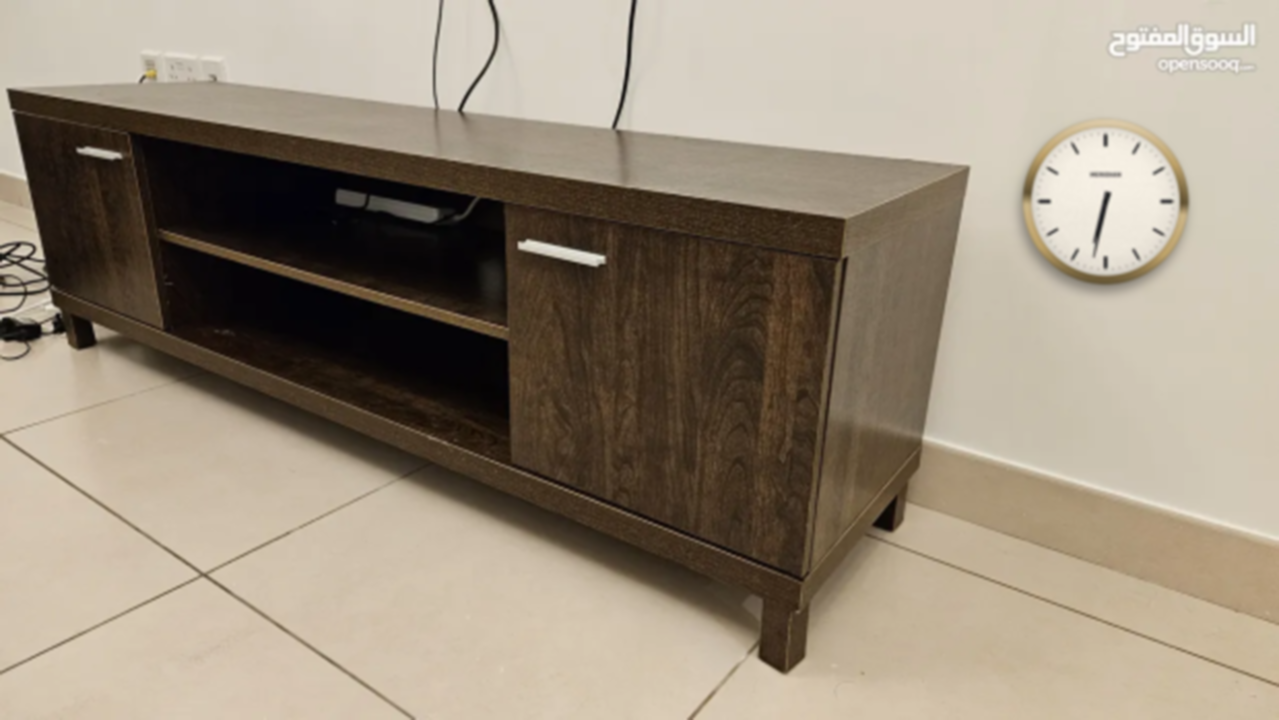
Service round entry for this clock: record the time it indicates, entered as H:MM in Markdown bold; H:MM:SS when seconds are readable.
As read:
**6:32**
